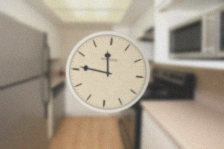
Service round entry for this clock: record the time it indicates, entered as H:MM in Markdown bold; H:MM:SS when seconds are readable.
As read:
**11:46**
